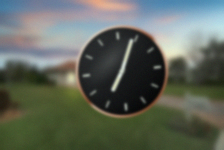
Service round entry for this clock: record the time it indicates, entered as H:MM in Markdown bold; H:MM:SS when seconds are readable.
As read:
**7:04**
